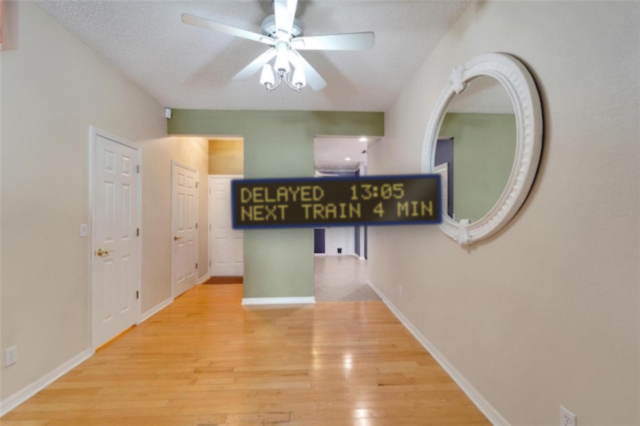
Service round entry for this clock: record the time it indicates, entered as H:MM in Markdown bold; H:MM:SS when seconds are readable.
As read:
**13:05**
